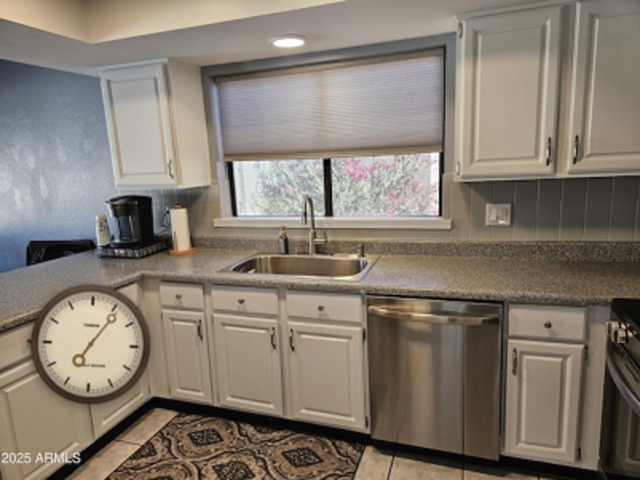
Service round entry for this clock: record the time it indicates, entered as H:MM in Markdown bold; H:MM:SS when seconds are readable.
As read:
**7:06**
